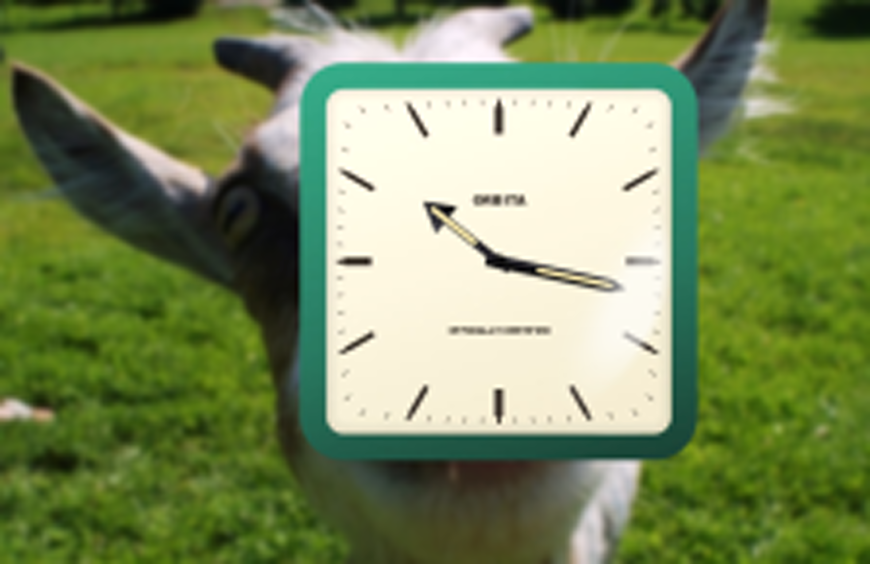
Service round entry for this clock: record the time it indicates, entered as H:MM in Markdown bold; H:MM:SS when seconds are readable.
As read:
**10:17**
